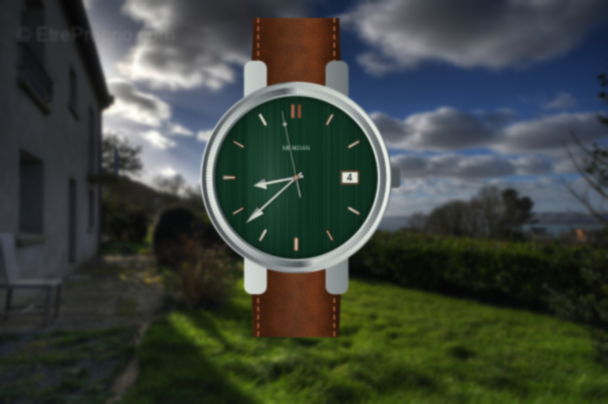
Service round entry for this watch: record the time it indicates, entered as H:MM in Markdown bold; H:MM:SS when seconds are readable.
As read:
**8:37:58**
